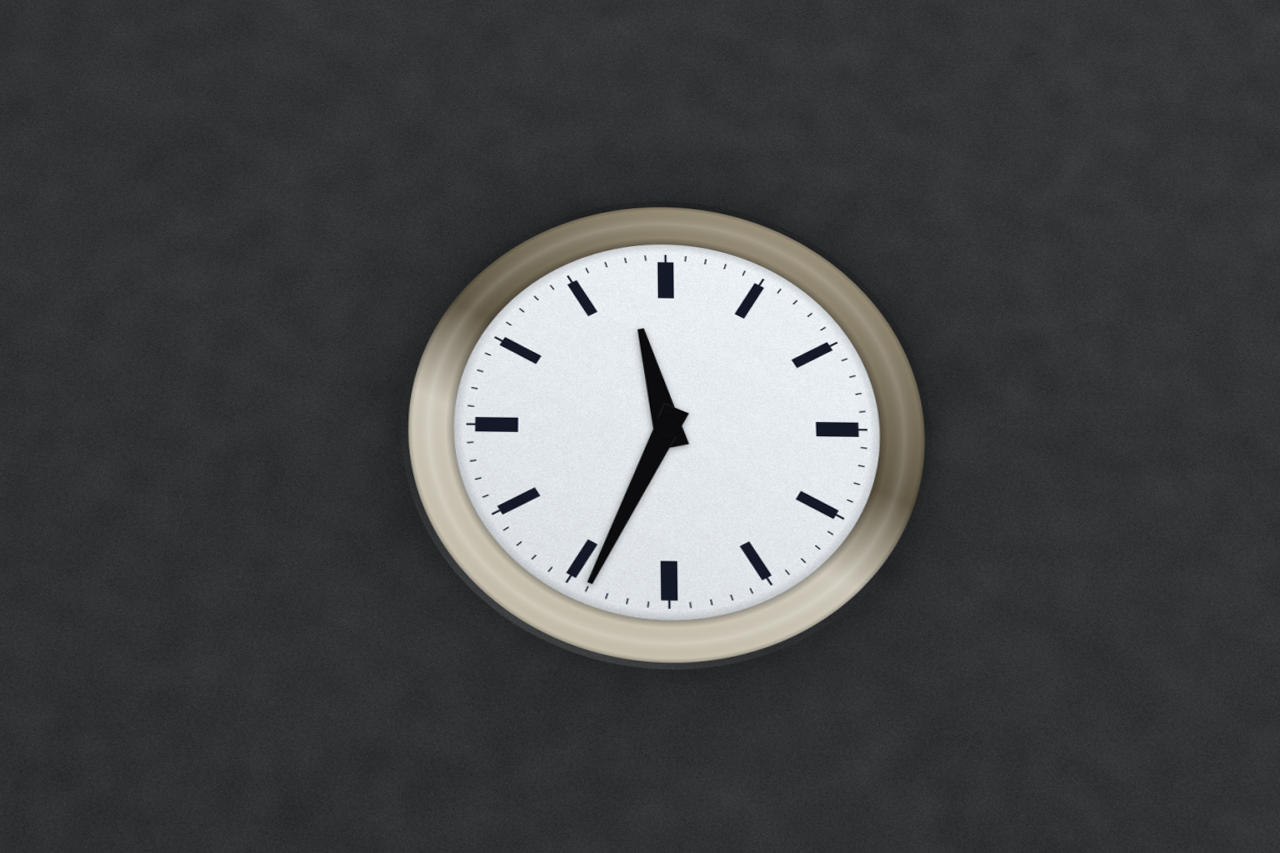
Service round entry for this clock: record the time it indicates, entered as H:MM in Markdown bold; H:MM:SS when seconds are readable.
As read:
**11:34**
